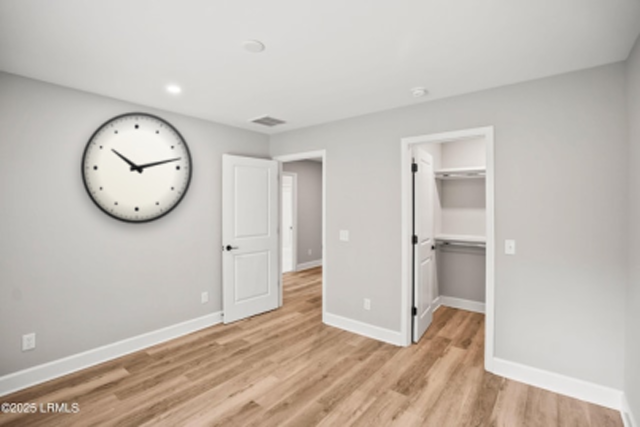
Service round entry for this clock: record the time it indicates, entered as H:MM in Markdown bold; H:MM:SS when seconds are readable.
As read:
**10:13**
